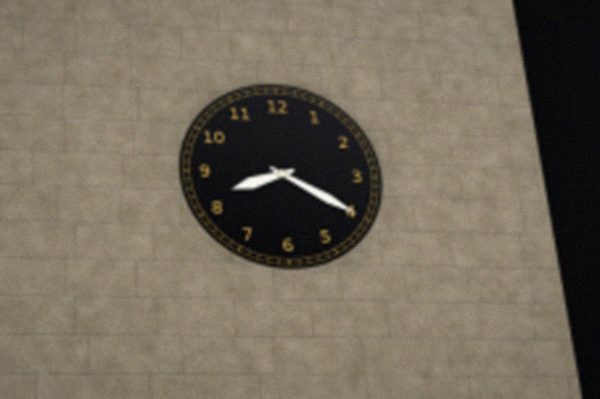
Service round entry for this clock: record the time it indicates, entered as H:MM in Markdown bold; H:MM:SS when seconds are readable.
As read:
**8:20**
